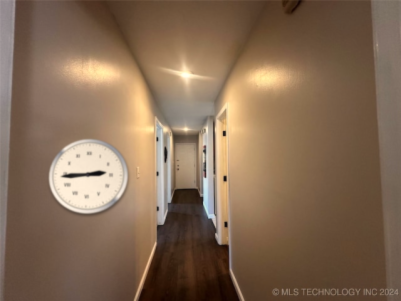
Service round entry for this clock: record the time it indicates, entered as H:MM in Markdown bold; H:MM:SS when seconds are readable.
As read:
**2:44**
